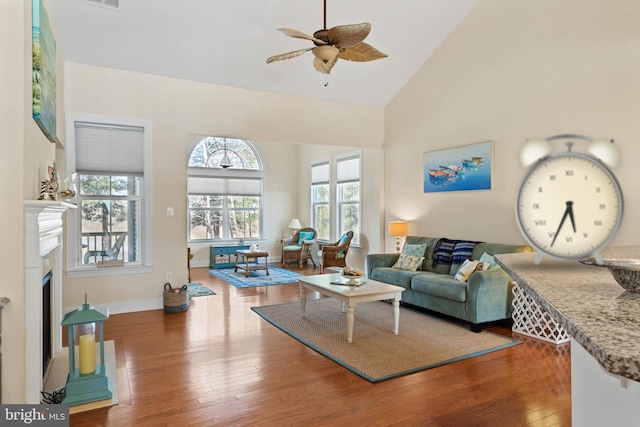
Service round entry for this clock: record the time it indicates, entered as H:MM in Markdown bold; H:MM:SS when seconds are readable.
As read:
**5:34**
